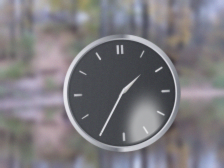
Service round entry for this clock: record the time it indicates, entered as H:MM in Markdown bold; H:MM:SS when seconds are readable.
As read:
**1:35**
